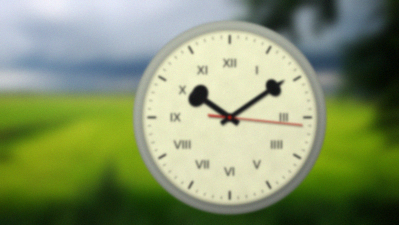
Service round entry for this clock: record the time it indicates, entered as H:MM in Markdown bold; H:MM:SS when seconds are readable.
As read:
**10:09:16**
